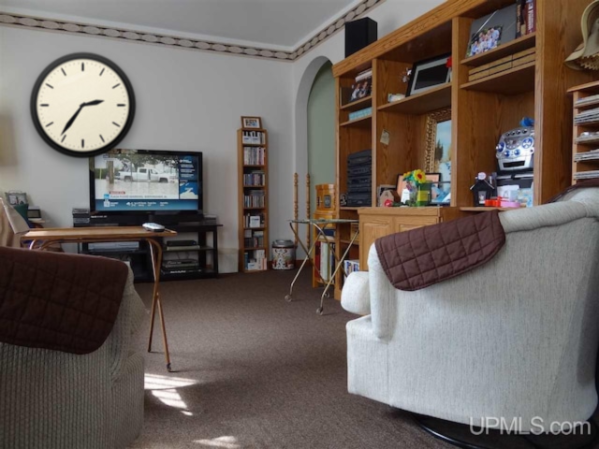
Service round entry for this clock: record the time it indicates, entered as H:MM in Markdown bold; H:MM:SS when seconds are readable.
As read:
**2:36**
